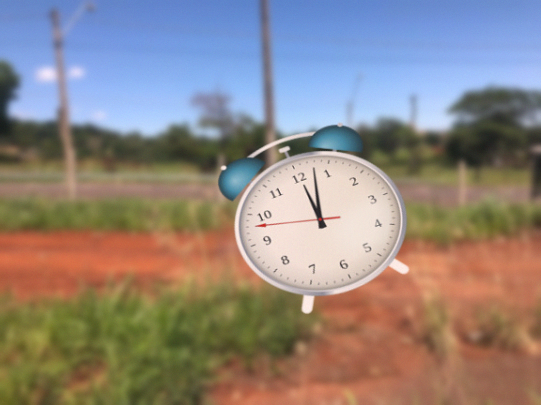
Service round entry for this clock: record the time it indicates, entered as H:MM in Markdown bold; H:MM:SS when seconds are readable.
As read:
**12:02:48**
